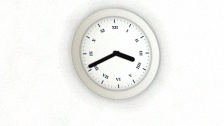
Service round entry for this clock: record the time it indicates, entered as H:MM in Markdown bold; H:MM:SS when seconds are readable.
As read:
**3:41**
